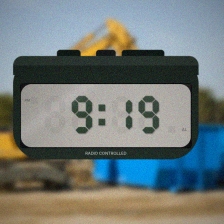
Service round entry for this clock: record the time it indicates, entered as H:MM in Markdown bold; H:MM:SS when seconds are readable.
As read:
**9:19**
